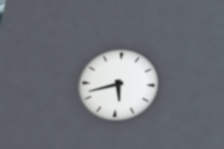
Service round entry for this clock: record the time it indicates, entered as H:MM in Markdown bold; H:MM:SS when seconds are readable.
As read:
**5:42**
